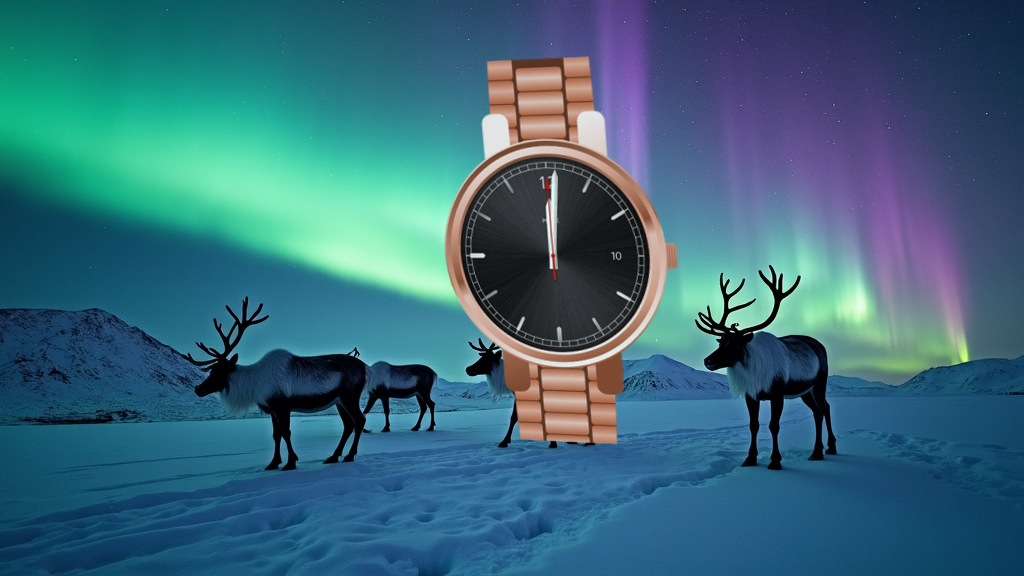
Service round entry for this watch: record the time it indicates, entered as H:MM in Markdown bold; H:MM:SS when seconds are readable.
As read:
**12:01:00**
